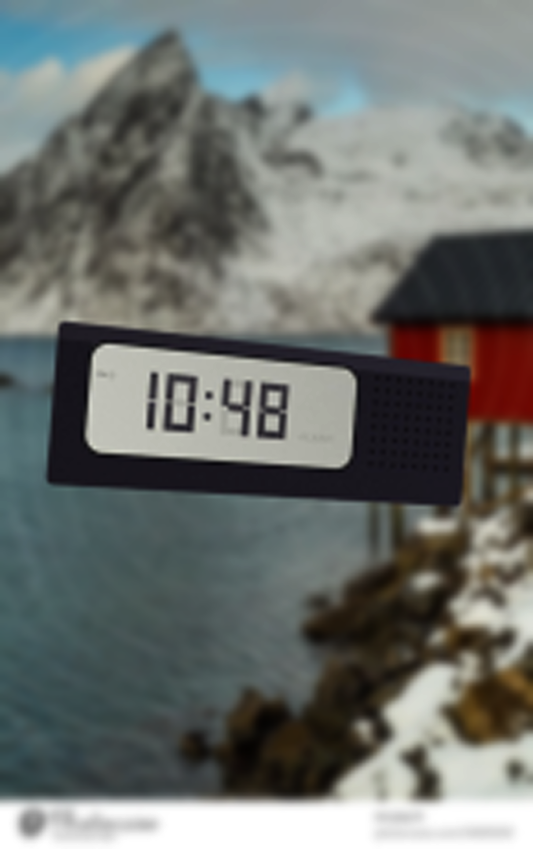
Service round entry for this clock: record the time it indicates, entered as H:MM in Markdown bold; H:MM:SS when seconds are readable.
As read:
**10:48**
